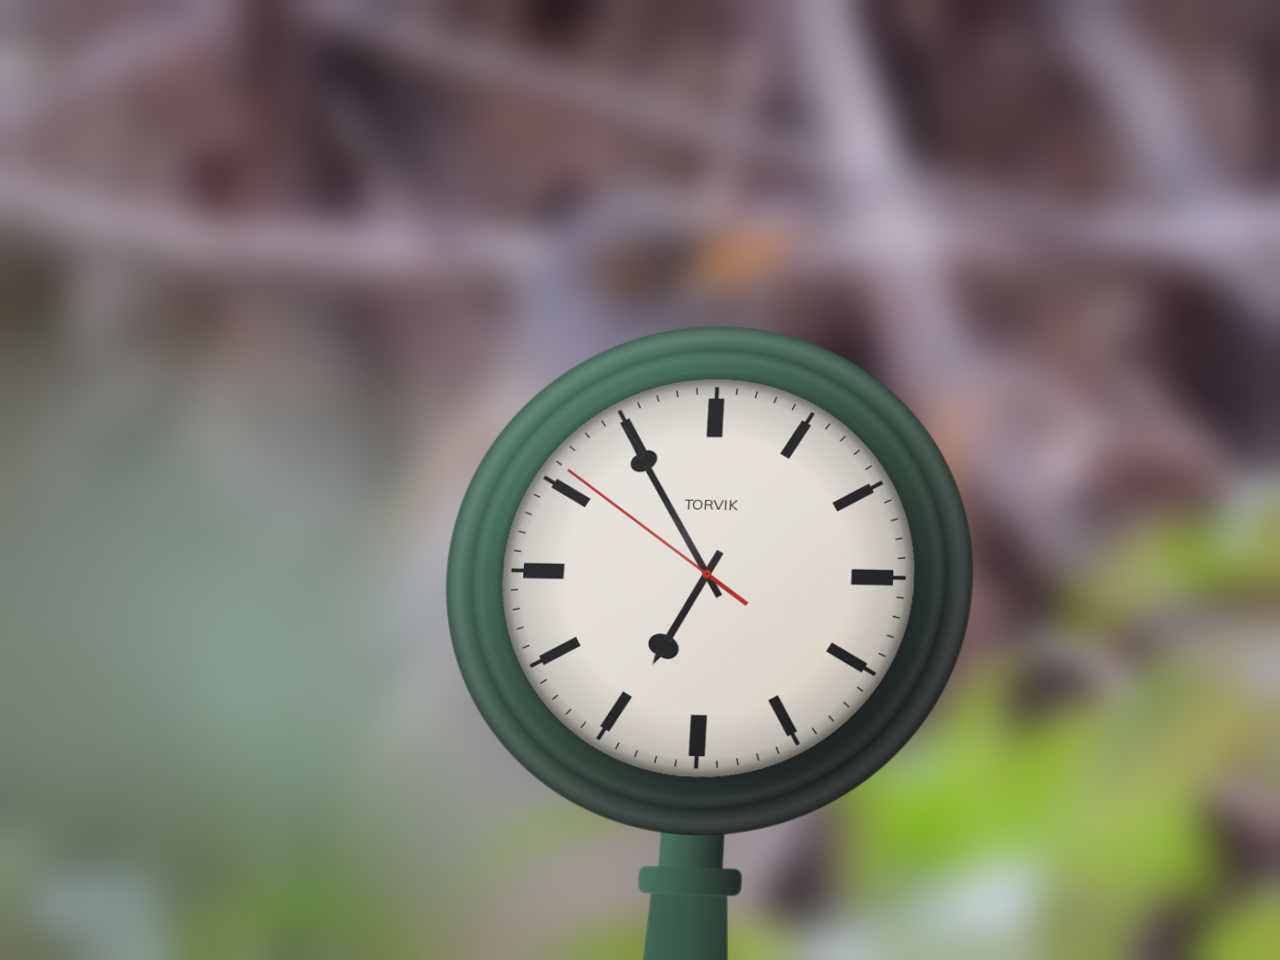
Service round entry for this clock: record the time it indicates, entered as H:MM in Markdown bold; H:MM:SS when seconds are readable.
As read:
**6:54:51**
